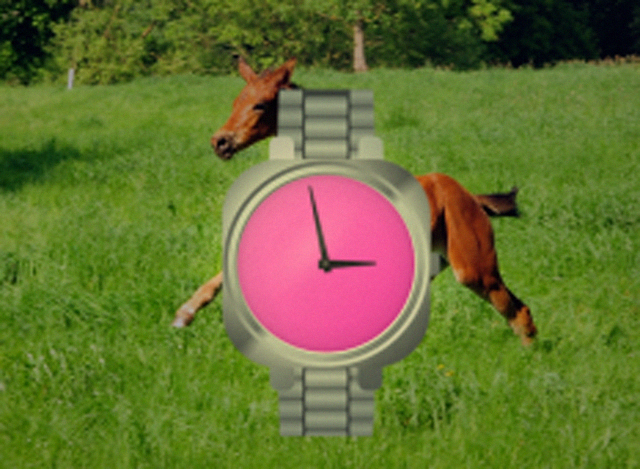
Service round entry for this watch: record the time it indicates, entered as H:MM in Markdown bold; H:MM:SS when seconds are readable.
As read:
**2:58**
